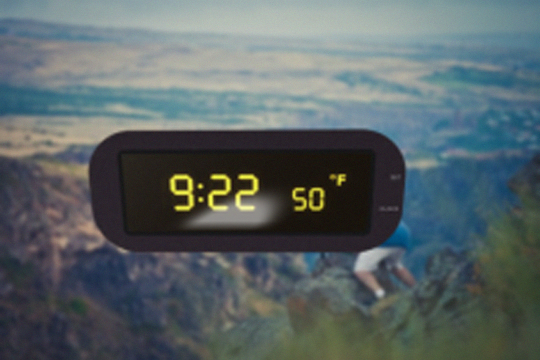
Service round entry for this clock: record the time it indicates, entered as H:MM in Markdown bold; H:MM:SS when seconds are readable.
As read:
**9:22**
